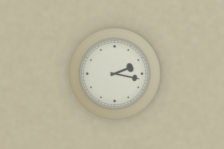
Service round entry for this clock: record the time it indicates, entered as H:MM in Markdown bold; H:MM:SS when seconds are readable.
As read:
**2:17**
